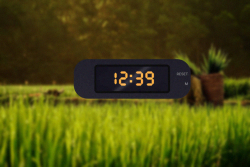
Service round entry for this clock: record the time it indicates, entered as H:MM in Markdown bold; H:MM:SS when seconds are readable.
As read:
**12:39**
